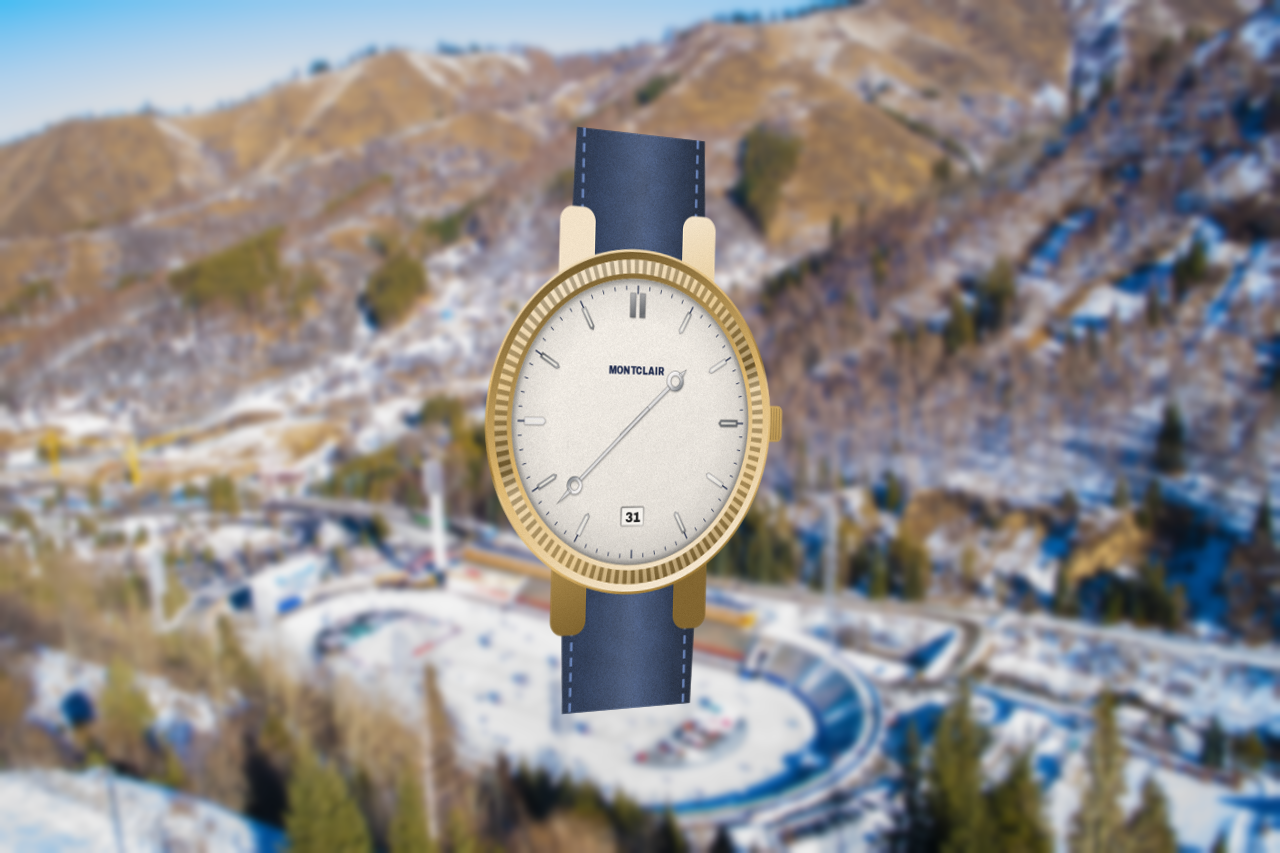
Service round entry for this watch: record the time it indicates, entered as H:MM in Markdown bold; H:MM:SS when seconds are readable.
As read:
**1:38**
